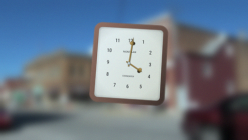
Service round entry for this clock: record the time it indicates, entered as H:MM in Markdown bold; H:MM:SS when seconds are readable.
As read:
**4:01**
